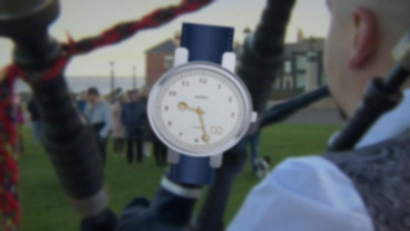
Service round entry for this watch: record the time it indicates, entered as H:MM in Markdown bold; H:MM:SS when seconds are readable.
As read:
**9:27**
